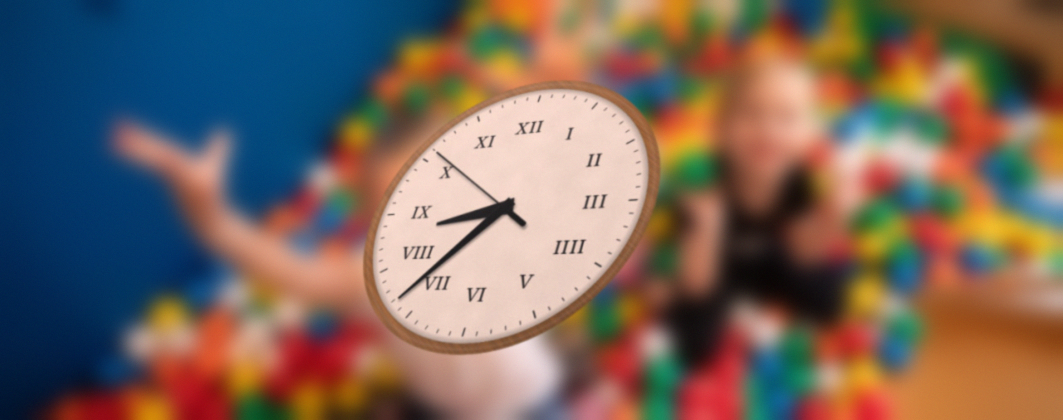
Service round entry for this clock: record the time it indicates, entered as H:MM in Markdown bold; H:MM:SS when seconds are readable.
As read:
**8:36:51**
